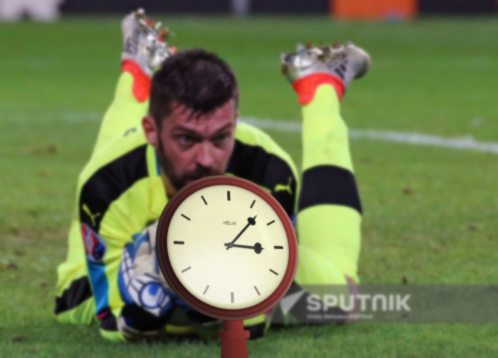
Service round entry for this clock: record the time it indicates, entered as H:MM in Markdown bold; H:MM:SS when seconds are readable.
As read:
**3:07**
